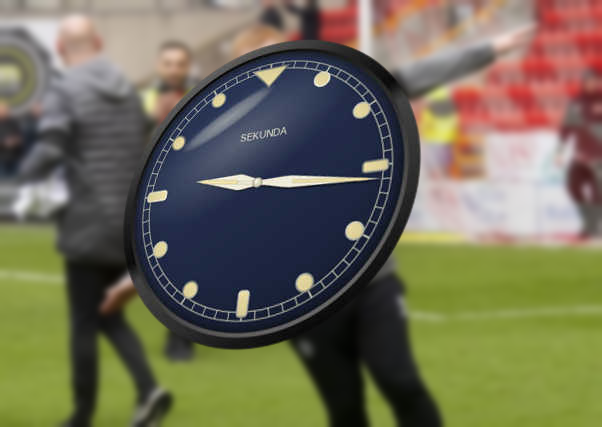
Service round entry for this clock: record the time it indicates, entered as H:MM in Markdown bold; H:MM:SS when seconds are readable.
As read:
**9:16**
